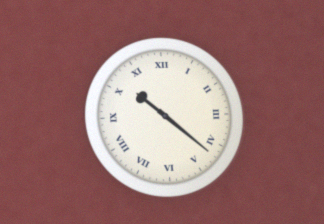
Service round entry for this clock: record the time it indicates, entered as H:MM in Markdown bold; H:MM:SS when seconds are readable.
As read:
**10:22**
